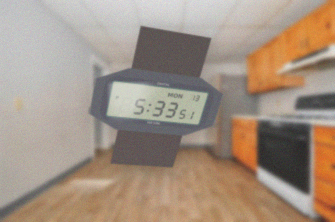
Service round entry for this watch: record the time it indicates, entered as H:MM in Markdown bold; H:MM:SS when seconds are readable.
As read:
**5:33:51**
